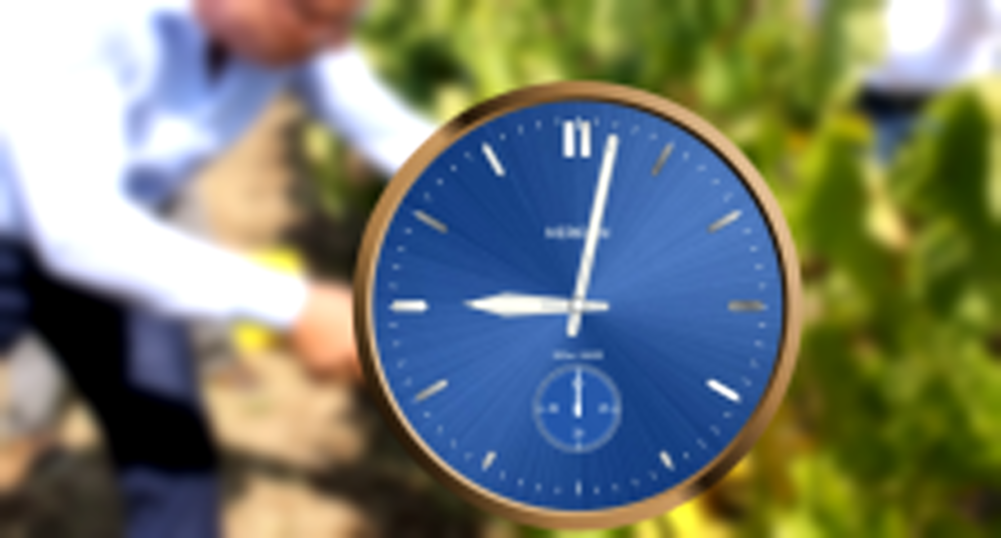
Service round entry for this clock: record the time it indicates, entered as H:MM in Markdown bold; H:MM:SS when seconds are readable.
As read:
**9:02**
